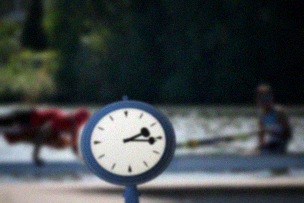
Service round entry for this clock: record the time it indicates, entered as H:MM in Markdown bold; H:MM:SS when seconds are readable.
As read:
**2:16**
